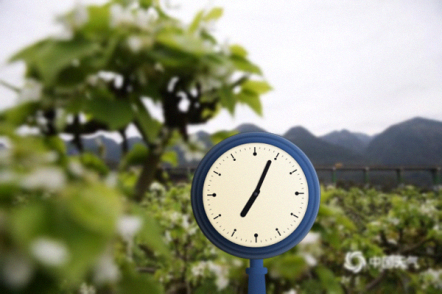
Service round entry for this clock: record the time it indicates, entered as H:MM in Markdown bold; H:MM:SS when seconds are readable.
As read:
**7:04**
